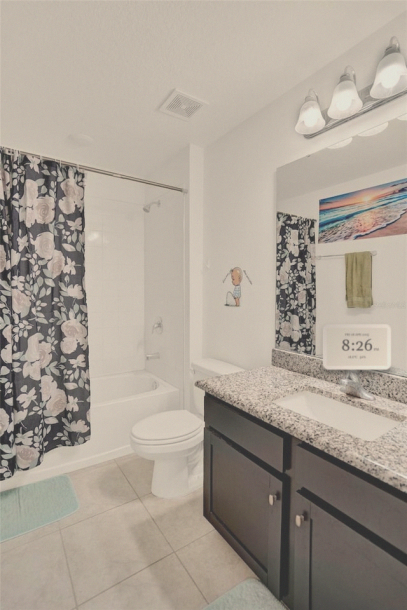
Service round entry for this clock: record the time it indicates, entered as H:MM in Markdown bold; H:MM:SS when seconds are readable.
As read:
**8:26**
